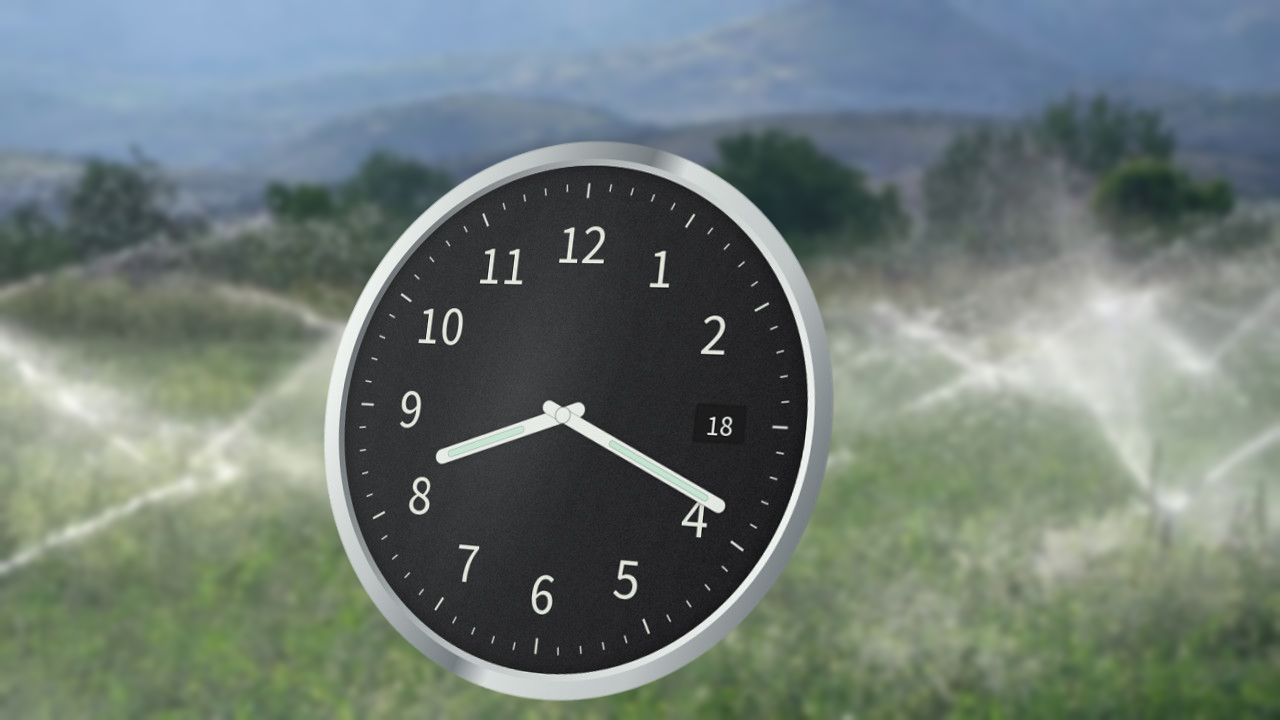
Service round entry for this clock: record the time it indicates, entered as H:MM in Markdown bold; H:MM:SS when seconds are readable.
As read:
**8:19**
